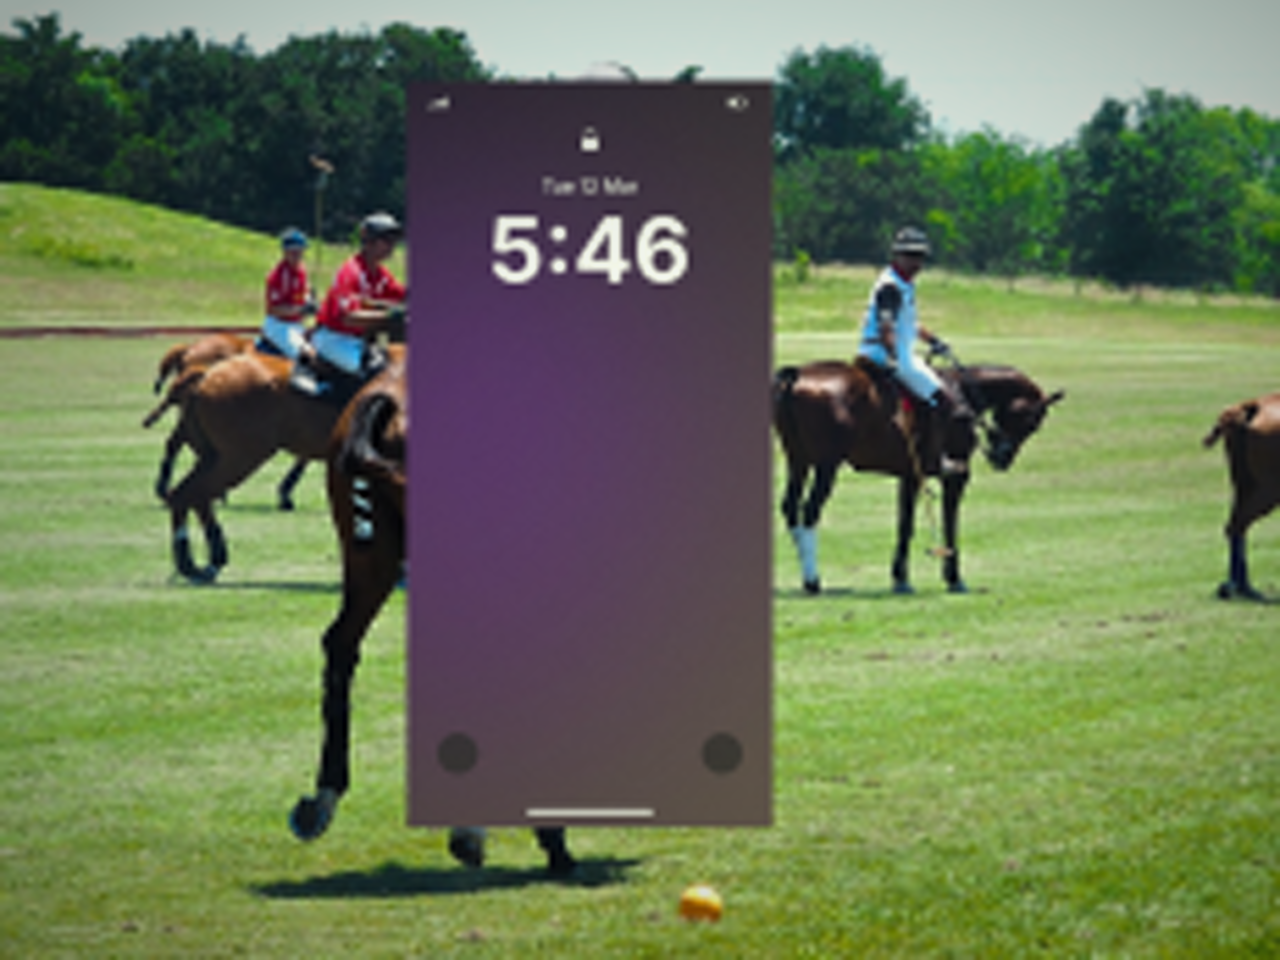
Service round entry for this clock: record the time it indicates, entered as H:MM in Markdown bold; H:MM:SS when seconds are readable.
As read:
**5:46**
